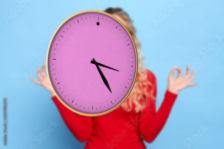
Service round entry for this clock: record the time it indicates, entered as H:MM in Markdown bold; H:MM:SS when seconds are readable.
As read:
**3:24**
